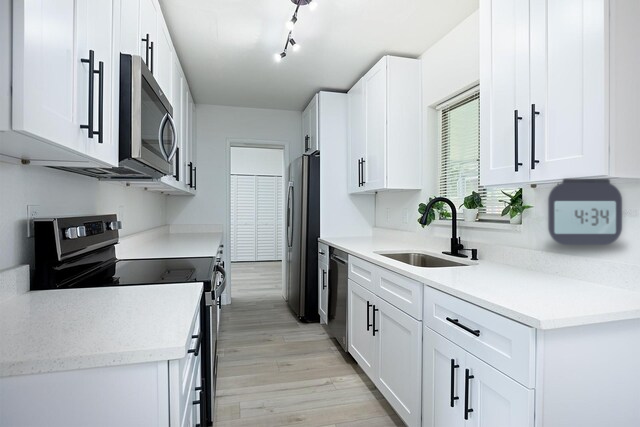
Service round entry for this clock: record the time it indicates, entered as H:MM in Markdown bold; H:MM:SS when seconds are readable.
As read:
**4:34**
